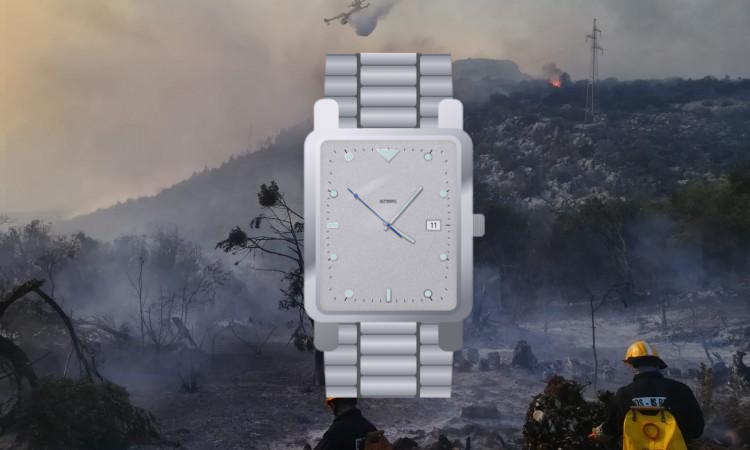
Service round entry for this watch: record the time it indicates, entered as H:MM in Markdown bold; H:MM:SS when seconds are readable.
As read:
**4:06:52**
